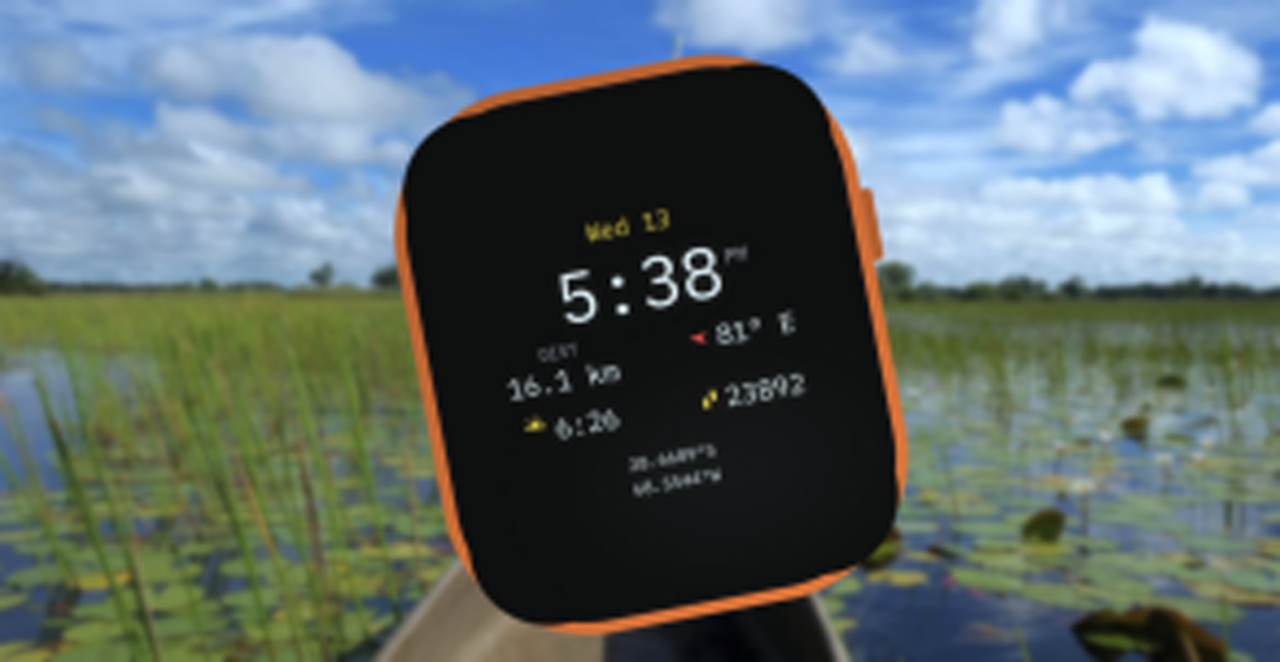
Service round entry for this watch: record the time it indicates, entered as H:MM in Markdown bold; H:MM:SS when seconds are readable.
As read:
**5:38**
